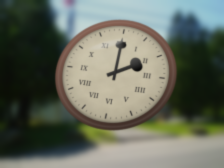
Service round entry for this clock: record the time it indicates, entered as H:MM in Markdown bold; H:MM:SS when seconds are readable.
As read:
**2:00**
